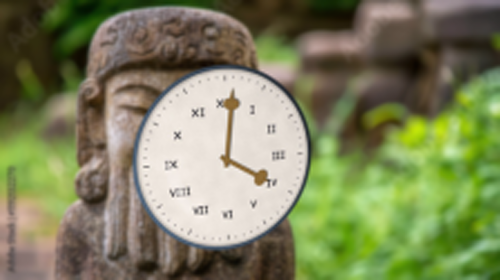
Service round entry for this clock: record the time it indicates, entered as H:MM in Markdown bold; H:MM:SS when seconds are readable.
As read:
**4:01**
